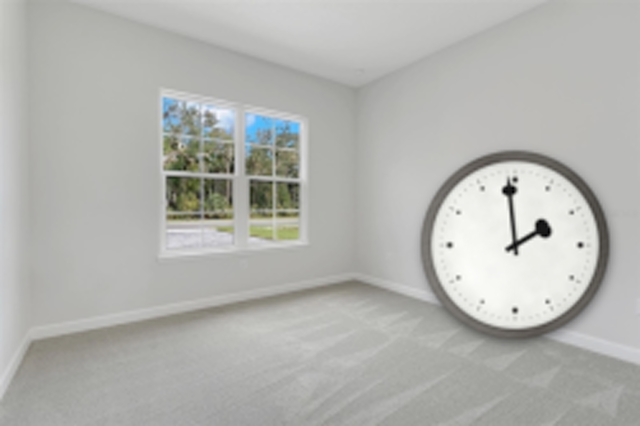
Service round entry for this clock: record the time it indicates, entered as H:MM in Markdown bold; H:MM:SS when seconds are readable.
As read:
**1:59**
